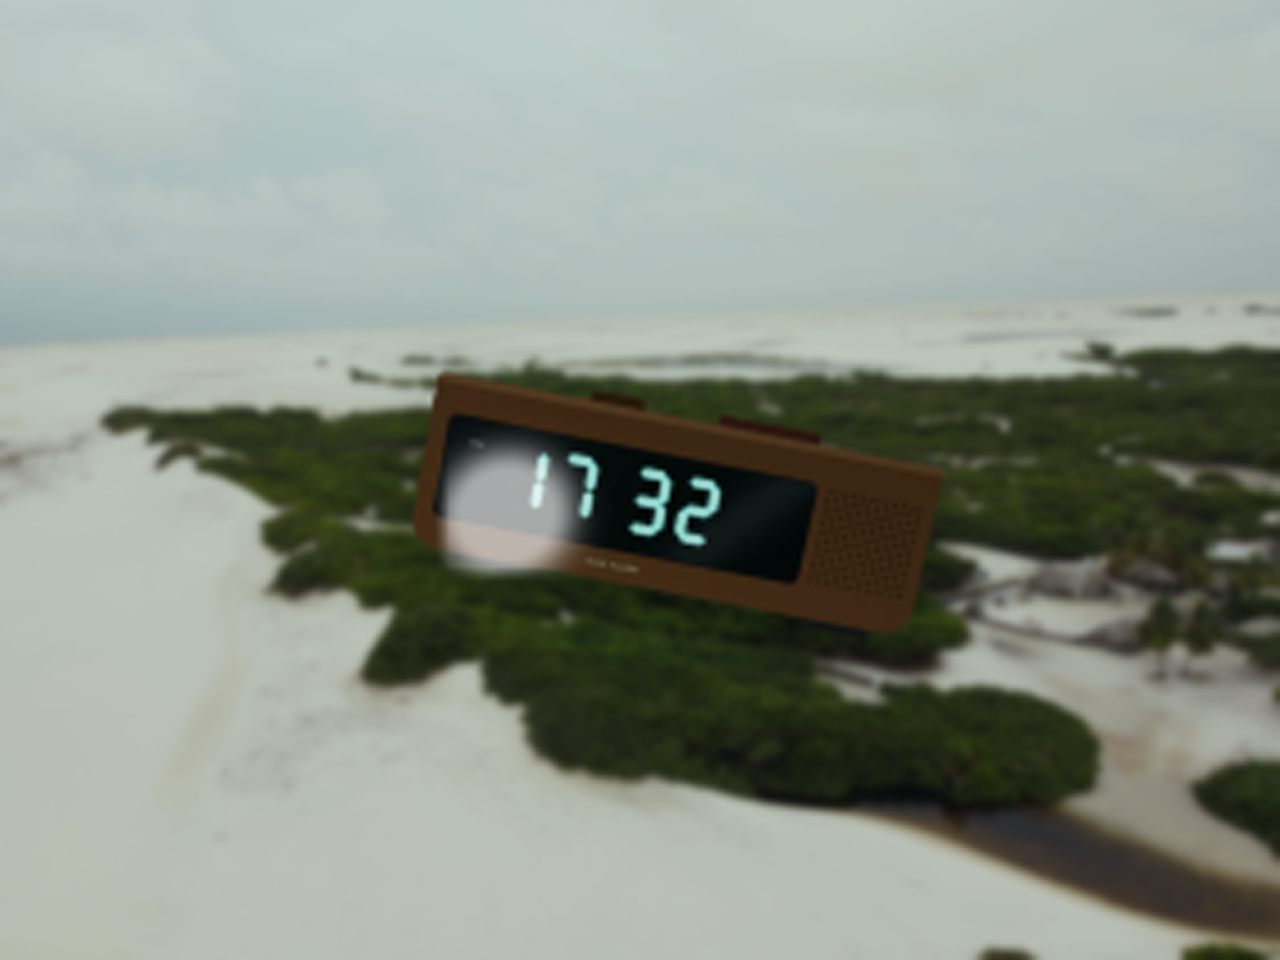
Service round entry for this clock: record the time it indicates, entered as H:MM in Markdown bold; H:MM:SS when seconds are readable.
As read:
**17:32**
